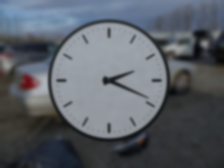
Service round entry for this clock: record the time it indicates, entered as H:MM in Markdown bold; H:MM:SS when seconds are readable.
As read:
**2:19**
